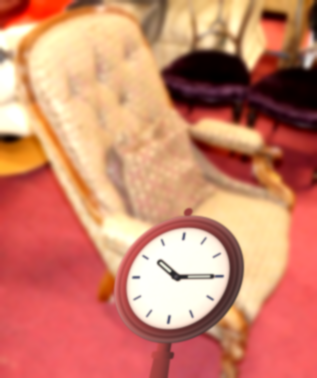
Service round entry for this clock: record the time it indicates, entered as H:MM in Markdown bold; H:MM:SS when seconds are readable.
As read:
**10:15**
